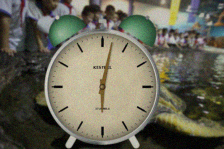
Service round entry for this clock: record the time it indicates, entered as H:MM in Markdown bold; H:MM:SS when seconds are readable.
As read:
**6:02**
